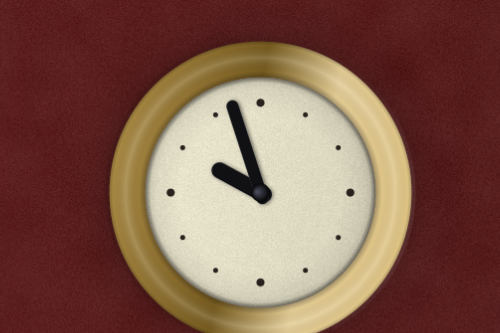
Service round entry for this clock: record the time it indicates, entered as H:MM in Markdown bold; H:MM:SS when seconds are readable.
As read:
**9:57**
